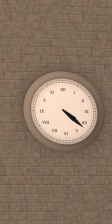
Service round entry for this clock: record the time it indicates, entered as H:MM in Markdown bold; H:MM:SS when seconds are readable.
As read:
**4:22**
